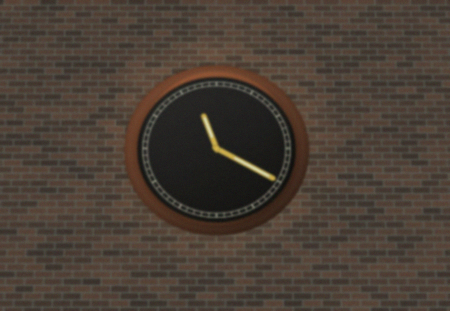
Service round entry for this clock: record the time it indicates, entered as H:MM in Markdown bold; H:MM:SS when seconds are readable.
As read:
**11:20**
